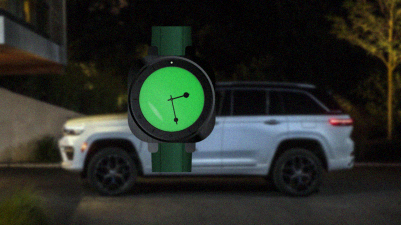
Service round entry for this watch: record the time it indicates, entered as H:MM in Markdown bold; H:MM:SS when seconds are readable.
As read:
**2:28**
